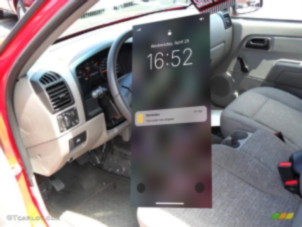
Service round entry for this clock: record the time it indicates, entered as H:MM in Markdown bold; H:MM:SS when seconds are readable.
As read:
**16:52**
